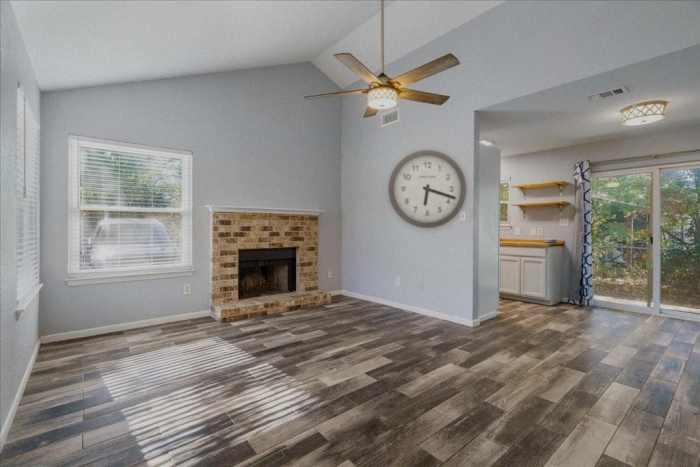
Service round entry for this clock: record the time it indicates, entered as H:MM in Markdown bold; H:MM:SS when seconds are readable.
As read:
**6:18**
